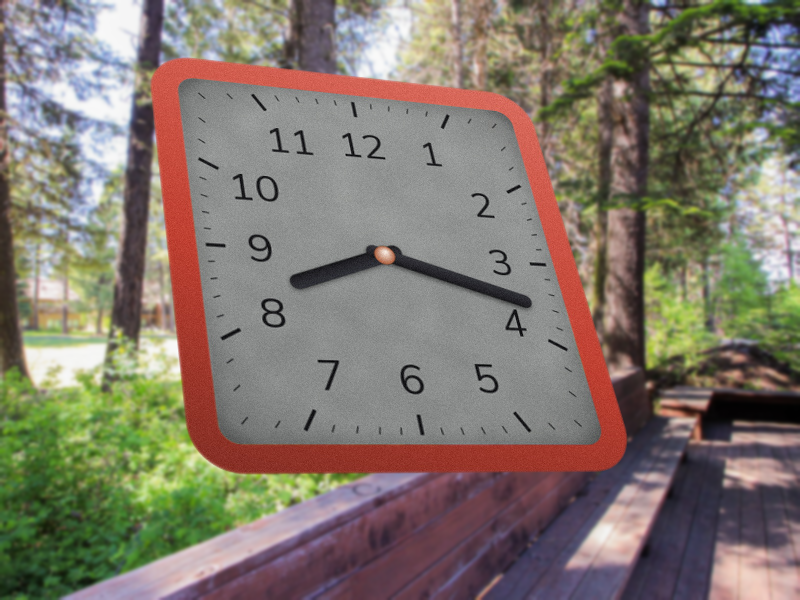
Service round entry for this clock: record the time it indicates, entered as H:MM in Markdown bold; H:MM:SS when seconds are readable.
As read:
**8:18**
